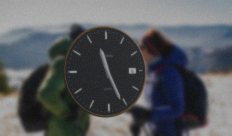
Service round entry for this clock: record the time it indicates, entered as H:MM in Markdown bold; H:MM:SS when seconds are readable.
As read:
**11:26**
